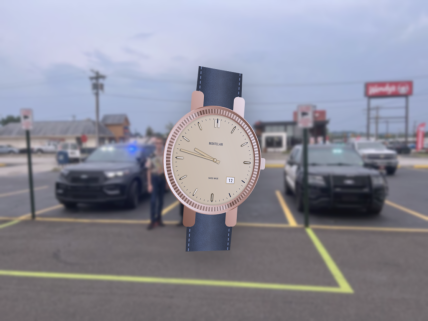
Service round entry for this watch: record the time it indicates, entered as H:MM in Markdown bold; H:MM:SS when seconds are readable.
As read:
**9:47**
